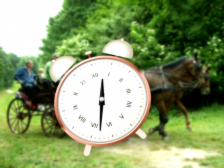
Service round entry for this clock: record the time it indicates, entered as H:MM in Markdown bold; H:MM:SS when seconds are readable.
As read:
**12:33**
